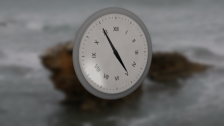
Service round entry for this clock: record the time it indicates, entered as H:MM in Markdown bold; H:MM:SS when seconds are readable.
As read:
**4:55**
